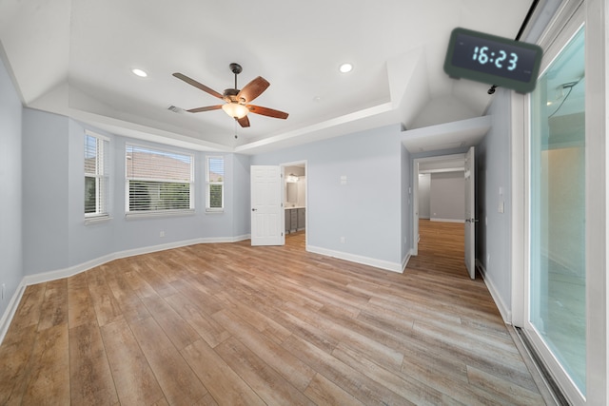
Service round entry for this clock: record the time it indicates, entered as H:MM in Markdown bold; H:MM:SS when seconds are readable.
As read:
**16:23**
